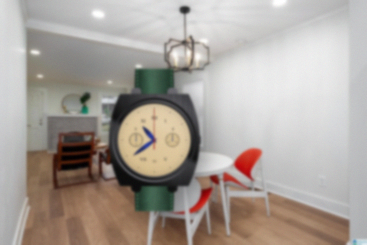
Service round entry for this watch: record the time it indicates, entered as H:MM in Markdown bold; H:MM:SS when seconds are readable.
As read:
**10:39**
